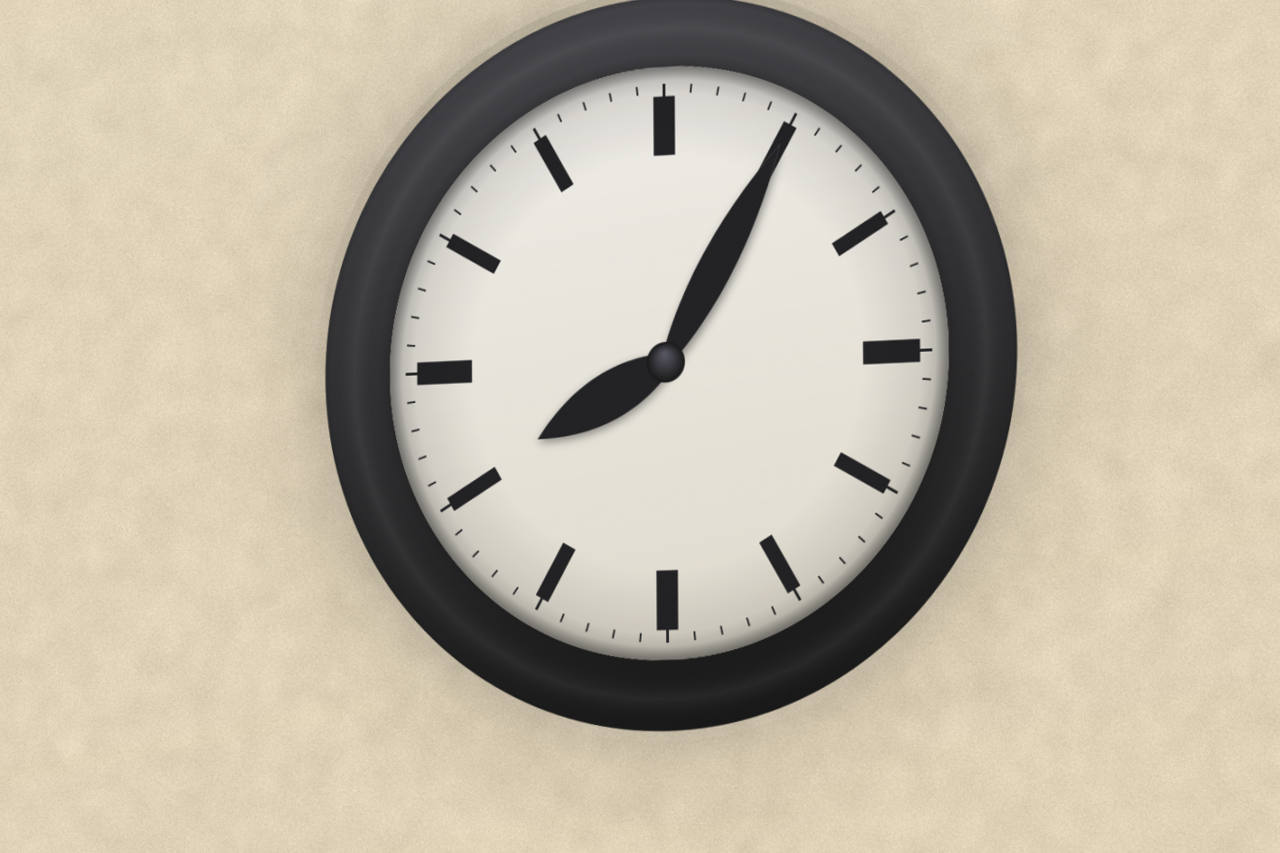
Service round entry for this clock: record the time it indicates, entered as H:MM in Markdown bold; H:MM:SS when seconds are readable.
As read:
**8:05**
